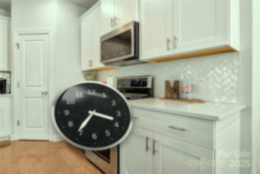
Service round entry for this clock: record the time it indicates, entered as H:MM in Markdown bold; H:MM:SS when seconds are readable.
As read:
**3:36**
